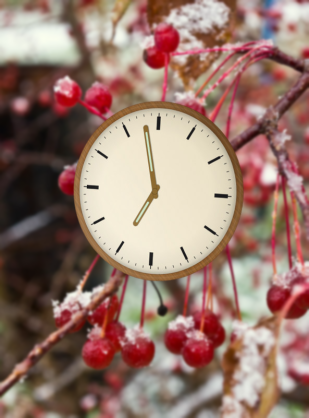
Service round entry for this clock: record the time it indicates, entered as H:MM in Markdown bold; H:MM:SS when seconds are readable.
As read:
**6:58**
